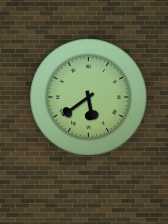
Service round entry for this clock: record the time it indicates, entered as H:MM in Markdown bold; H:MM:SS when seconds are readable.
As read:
**5:39**
